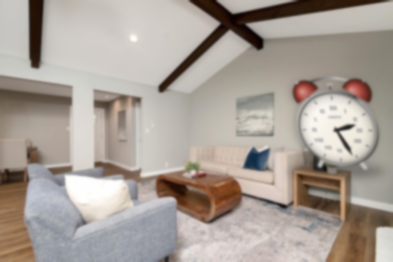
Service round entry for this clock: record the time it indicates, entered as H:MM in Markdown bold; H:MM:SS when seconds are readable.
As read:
**2:26**
